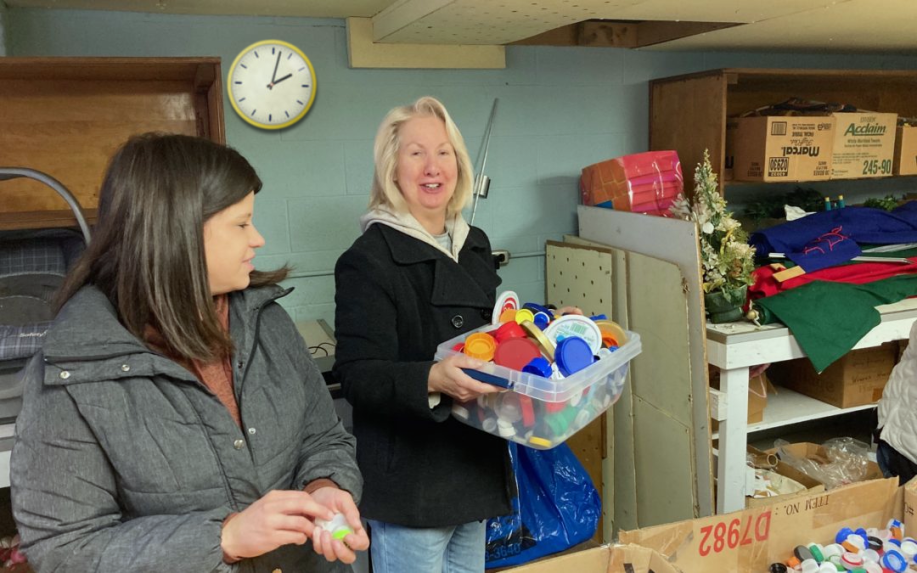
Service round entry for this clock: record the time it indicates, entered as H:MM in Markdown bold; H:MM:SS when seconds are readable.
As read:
**2:02**
